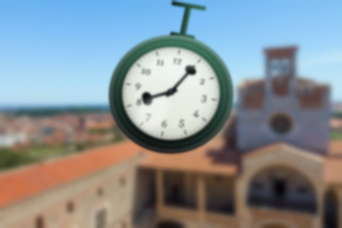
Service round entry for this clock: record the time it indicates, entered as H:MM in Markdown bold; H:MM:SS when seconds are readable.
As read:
**8:05**
